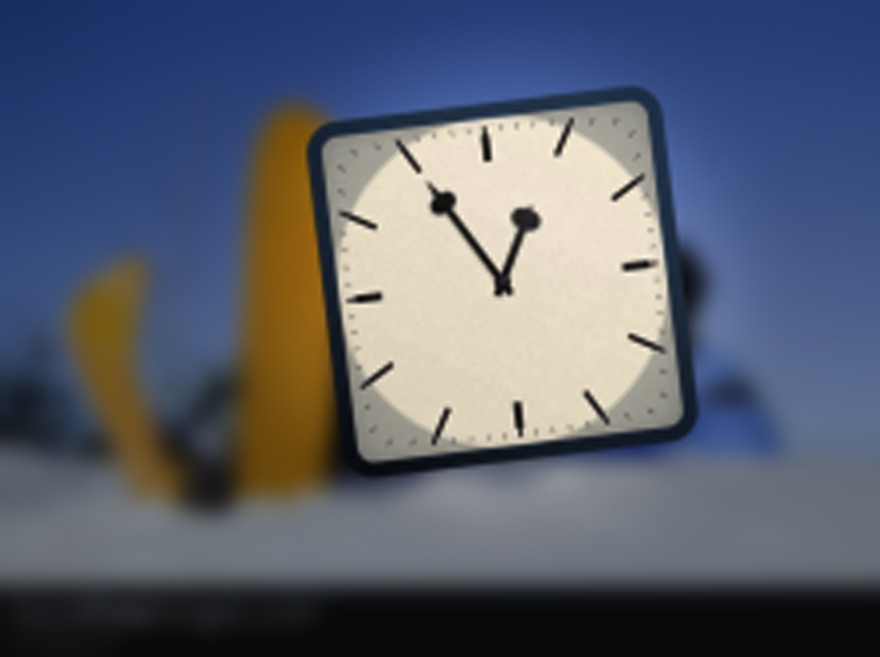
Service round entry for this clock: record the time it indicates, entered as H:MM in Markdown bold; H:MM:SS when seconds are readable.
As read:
**12:55**
